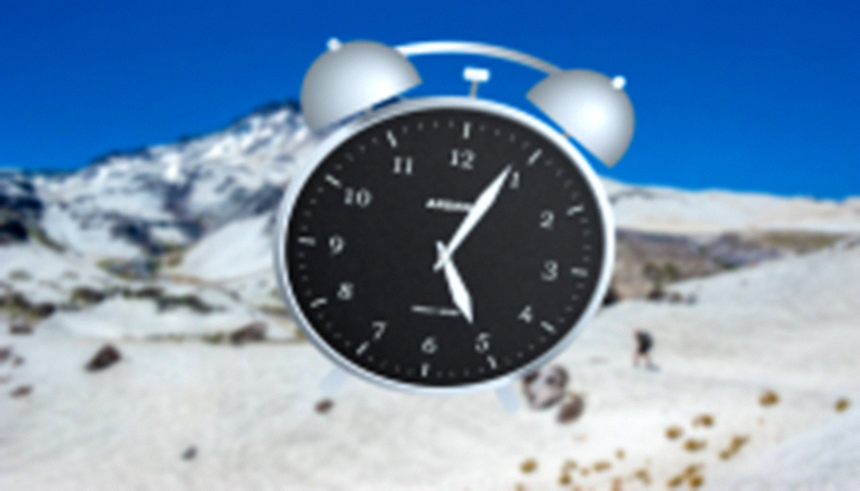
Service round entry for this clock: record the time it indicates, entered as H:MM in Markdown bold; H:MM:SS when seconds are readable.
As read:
**5:04**
